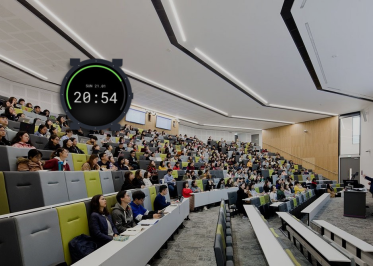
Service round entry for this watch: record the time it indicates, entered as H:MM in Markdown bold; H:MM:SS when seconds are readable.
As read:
**20:54**
